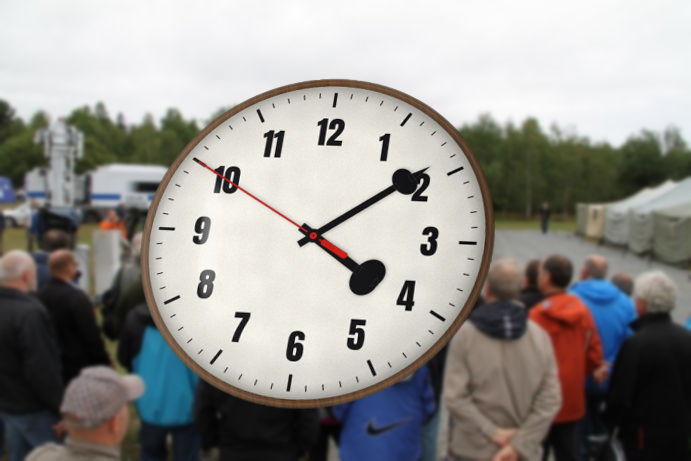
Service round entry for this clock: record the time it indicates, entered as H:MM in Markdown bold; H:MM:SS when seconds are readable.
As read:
**4:08:50**
